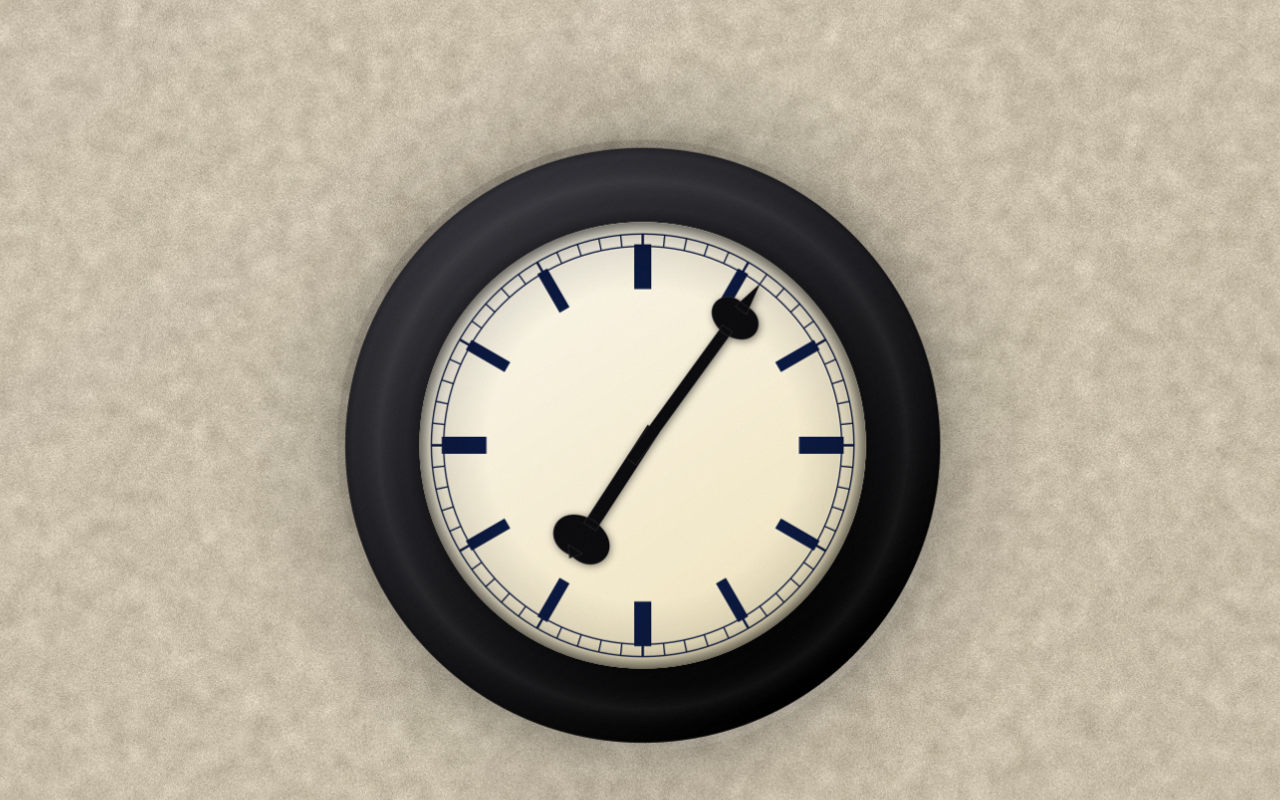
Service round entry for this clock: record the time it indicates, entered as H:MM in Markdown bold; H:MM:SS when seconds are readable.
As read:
**7:06**
